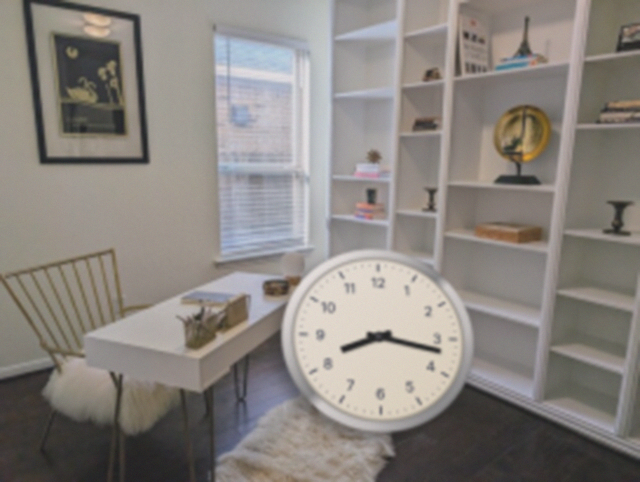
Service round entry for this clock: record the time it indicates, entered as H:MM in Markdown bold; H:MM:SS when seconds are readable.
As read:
**8:17**
